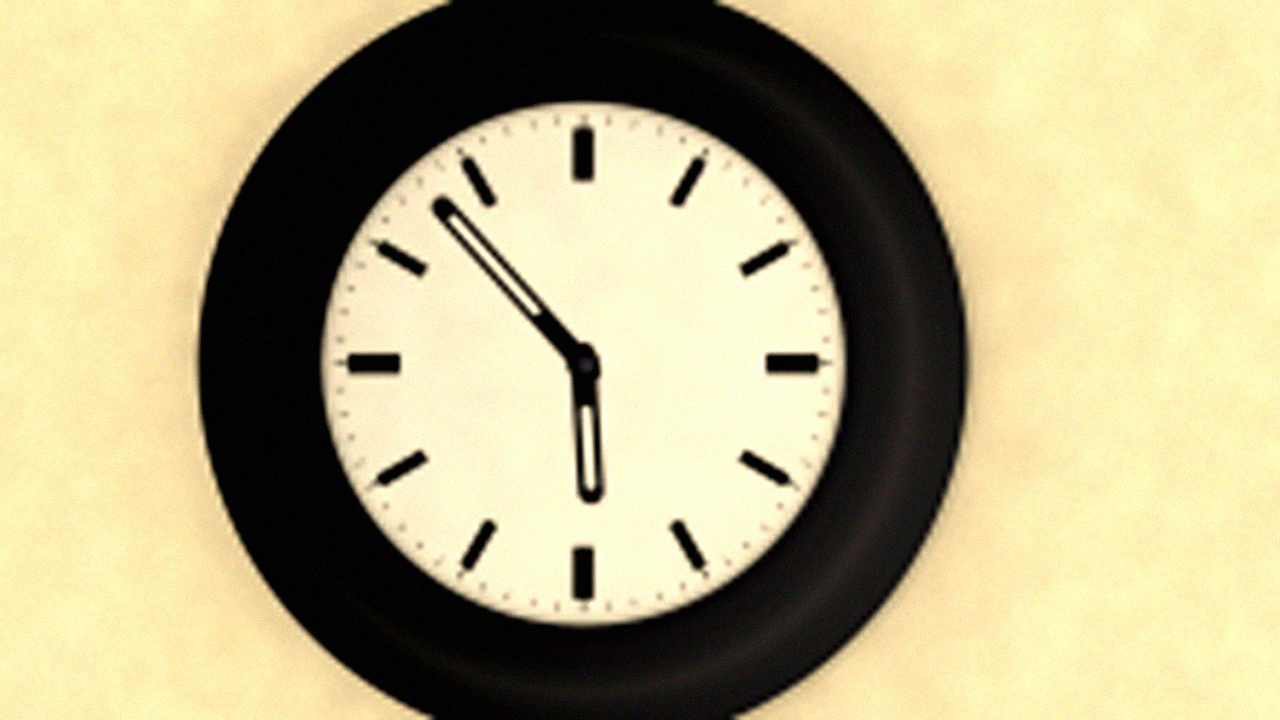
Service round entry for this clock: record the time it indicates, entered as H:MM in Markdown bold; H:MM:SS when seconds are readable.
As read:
**5:53**
